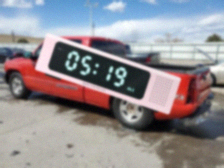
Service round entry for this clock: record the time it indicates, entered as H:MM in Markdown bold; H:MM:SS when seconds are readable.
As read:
**5:19**
